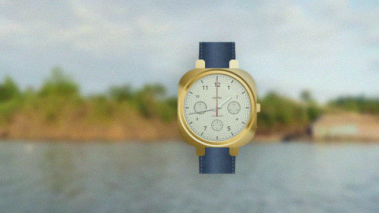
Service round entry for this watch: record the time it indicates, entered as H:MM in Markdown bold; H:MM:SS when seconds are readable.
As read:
**1:43**
